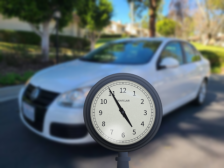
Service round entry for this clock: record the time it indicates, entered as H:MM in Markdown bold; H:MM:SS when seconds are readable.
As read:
**4:55**
